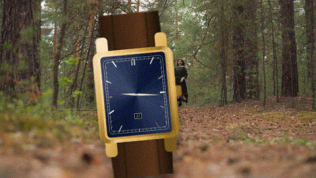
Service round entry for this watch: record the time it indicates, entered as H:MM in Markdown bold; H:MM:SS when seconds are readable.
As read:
**9:16**
